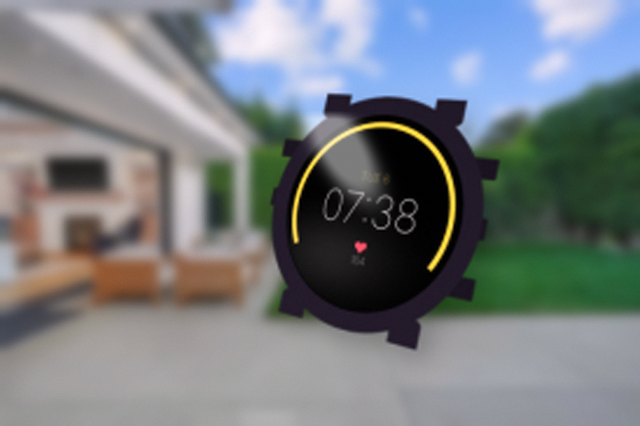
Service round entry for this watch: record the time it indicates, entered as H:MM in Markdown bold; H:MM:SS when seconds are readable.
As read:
**7:38**
